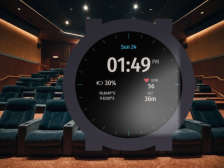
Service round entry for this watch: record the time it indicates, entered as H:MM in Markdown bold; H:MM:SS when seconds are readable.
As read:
**1:49**
